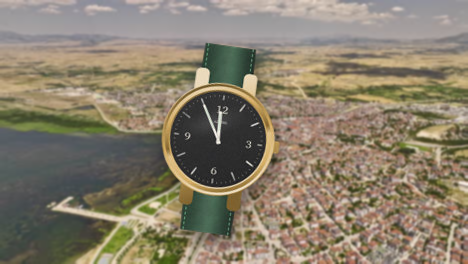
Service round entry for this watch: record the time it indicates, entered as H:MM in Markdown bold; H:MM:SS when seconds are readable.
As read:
**11:55**
